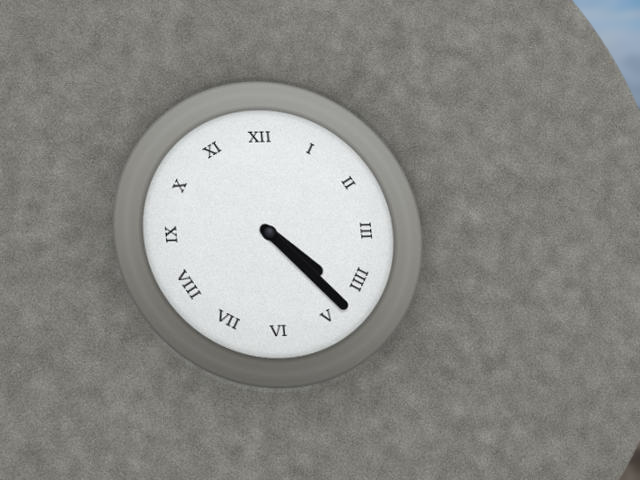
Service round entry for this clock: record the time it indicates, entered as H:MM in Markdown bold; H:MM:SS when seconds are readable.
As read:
**4:23**
